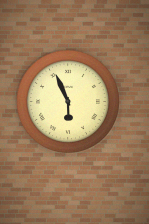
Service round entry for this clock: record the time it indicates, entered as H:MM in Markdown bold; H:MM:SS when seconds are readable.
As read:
**5:56**
